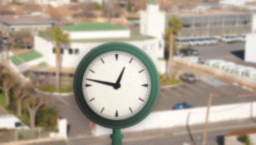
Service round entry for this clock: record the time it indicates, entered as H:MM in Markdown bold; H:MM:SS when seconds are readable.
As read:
**12:47**
